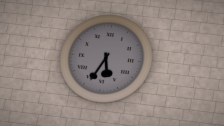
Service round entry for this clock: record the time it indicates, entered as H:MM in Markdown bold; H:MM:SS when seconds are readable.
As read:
**5:34**
